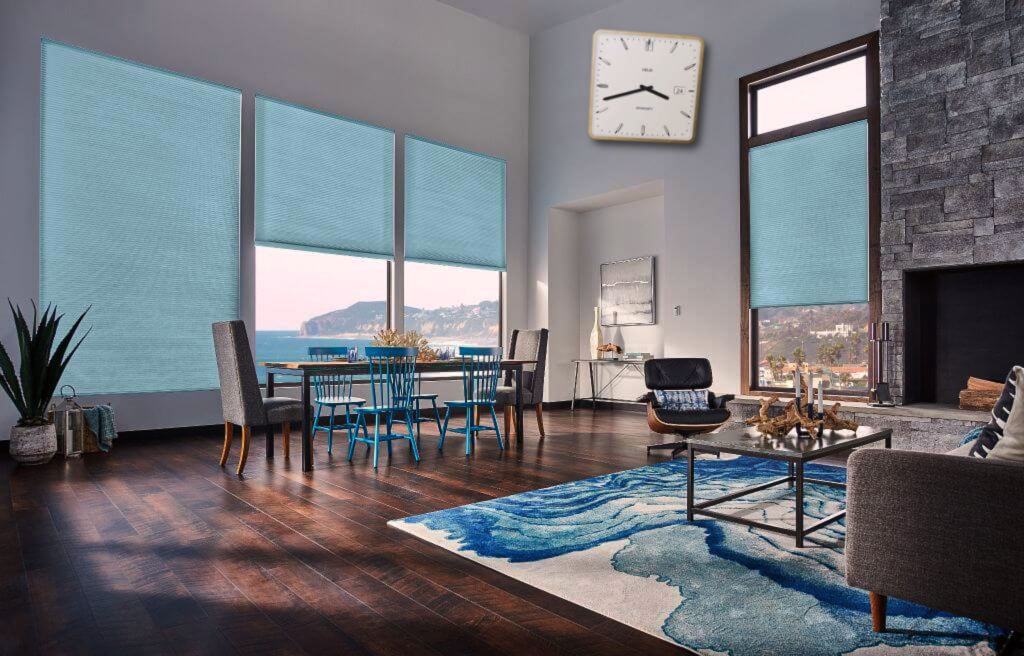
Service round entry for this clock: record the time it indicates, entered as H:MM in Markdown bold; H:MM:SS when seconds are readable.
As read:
**3:42**
